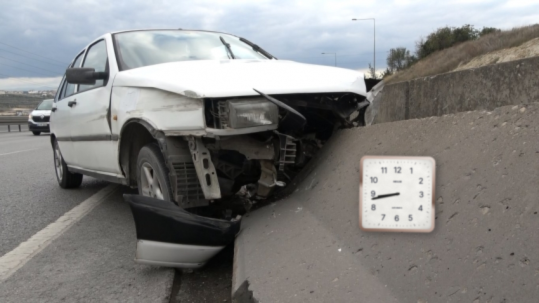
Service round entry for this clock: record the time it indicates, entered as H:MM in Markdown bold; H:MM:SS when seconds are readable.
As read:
**8:43**
